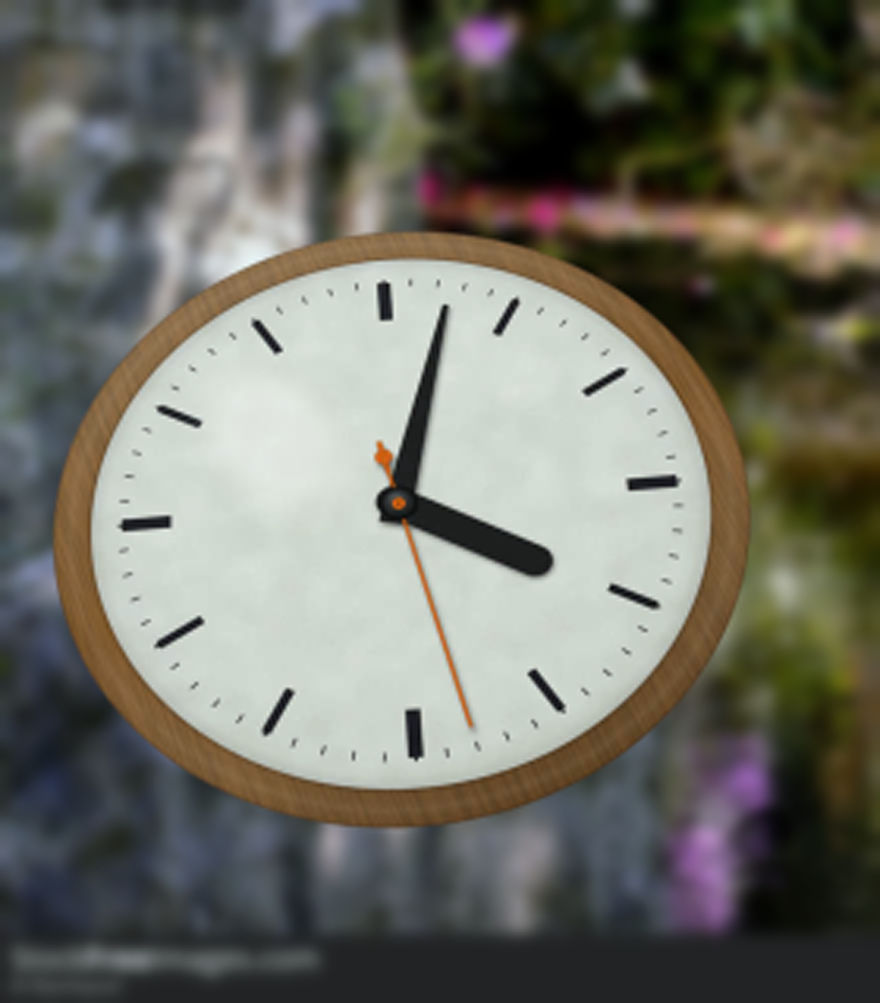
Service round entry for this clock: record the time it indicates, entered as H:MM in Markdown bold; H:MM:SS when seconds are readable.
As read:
**4:02:28**
